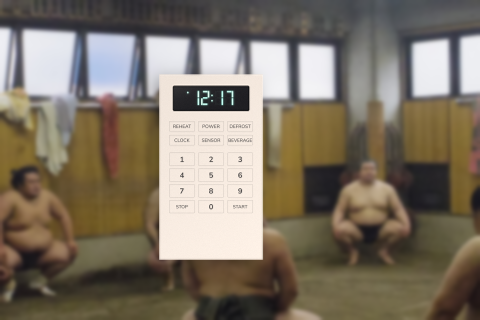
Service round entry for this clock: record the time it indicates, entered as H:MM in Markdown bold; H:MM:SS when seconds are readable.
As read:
**12:17**
